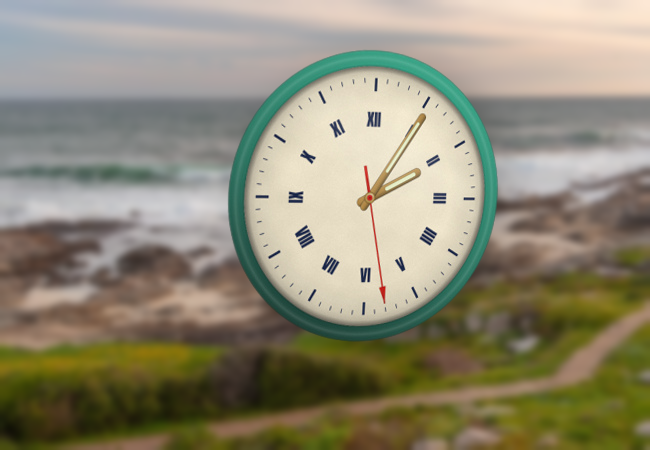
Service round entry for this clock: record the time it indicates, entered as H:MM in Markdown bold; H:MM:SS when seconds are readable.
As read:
**2:05:28**
